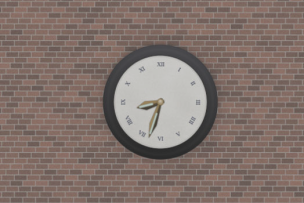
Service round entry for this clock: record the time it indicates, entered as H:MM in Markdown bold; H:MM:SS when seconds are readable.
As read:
**8:33**
